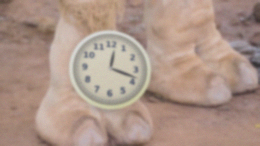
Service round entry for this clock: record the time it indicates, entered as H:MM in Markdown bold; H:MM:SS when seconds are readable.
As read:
**12:18**
